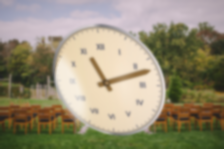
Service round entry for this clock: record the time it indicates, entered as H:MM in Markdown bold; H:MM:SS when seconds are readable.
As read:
**11:12**
